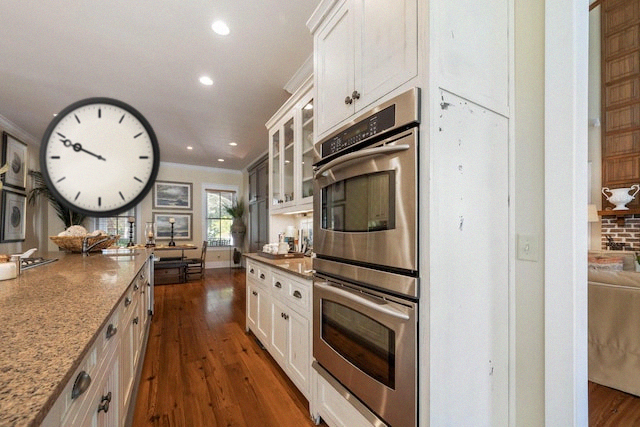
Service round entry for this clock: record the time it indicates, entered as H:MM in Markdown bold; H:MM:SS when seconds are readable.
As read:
**9:49**
